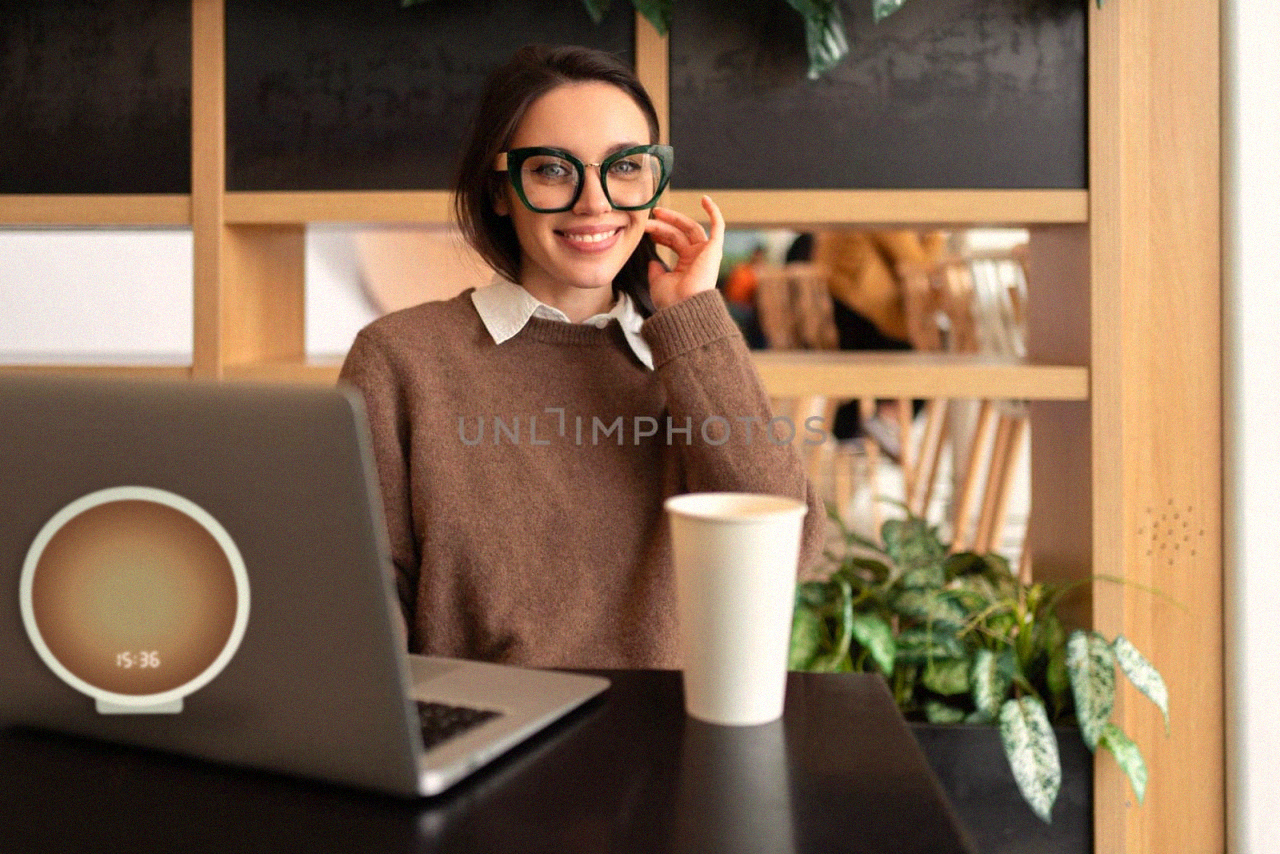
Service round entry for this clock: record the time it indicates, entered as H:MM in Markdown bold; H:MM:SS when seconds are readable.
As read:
**15:36**
